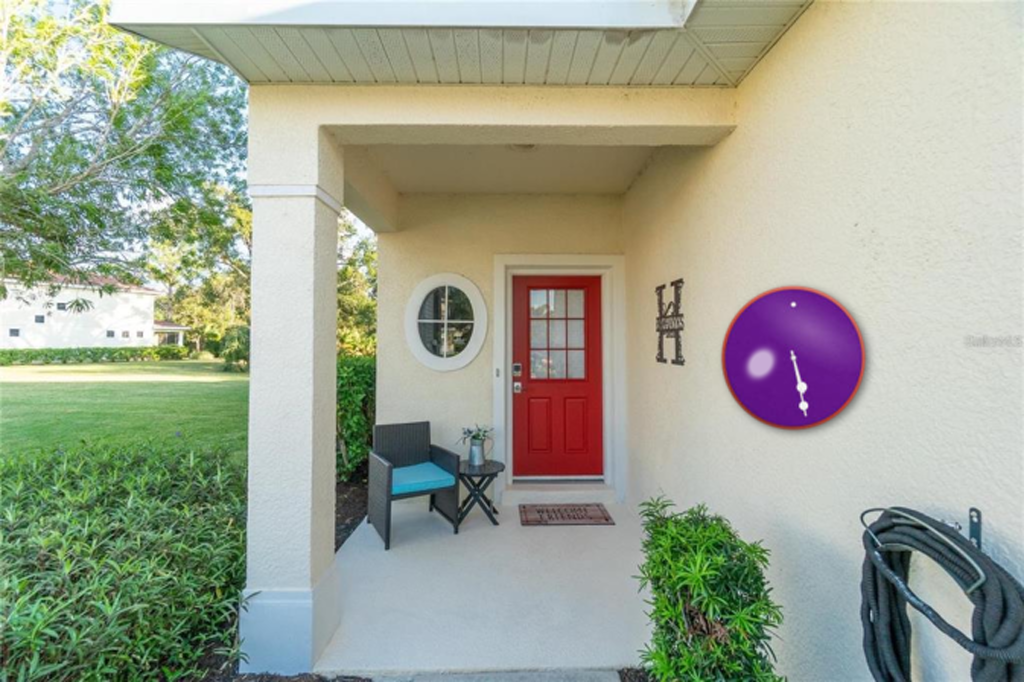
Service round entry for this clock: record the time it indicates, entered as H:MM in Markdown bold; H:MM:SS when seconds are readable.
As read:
**5:28**
